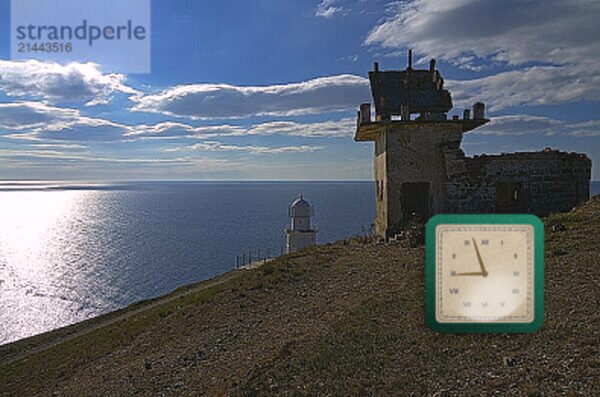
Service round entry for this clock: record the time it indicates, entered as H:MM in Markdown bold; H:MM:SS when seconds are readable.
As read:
**8:57**
